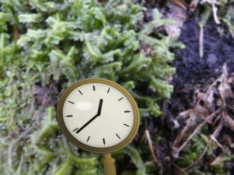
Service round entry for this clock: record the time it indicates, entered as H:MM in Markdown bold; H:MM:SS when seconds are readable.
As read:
**12:39**
